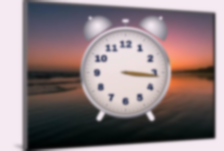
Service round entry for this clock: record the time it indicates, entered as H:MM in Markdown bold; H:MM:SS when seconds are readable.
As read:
**3:16**
